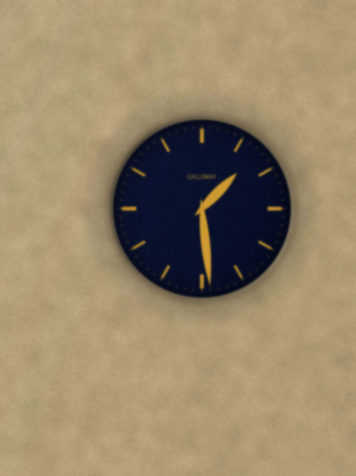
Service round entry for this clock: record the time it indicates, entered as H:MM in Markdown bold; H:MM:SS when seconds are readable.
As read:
**1:29**
